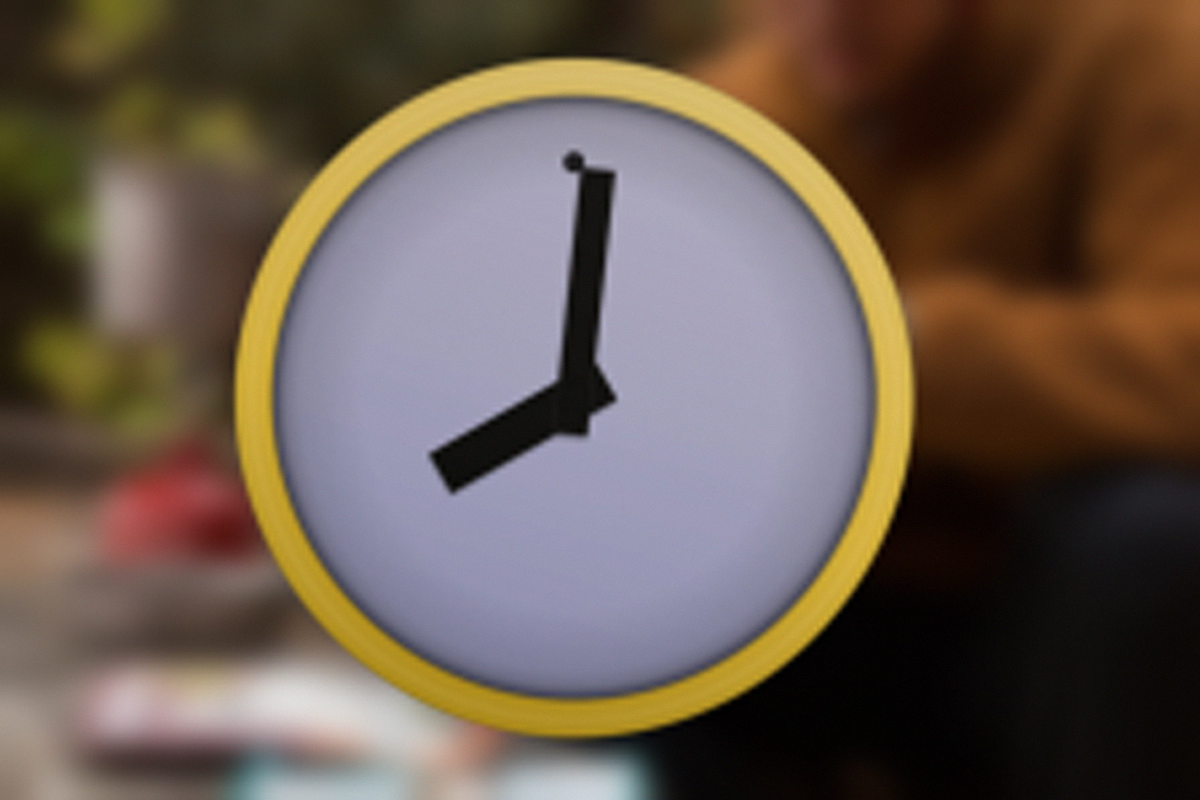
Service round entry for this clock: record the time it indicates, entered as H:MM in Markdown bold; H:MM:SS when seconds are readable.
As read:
**8:01**
